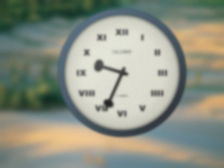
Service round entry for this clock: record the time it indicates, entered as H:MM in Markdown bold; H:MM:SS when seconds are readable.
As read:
**9:34**
